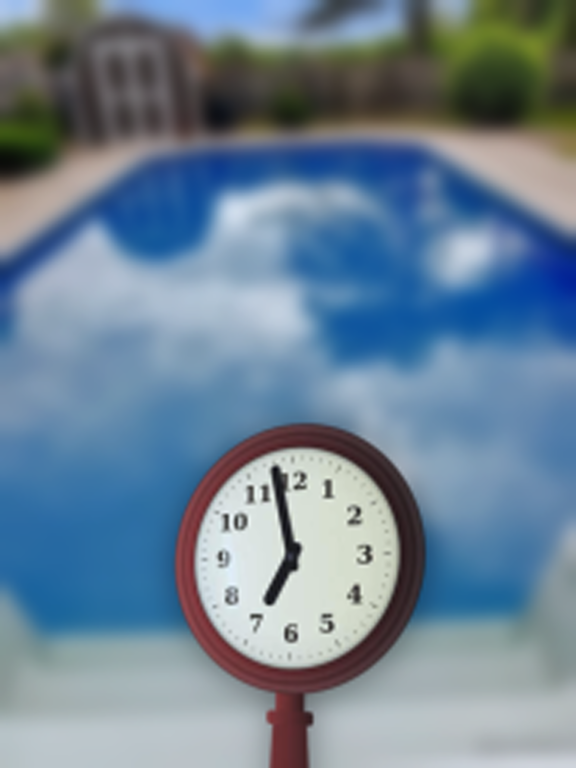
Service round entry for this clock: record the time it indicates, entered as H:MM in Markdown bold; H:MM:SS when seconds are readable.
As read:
**6:58**
